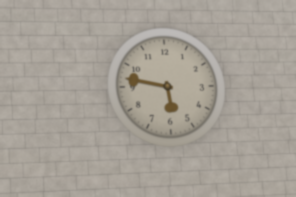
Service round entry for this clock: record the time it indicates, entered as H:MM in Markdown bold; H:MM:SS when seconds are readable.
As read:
**5:47**
